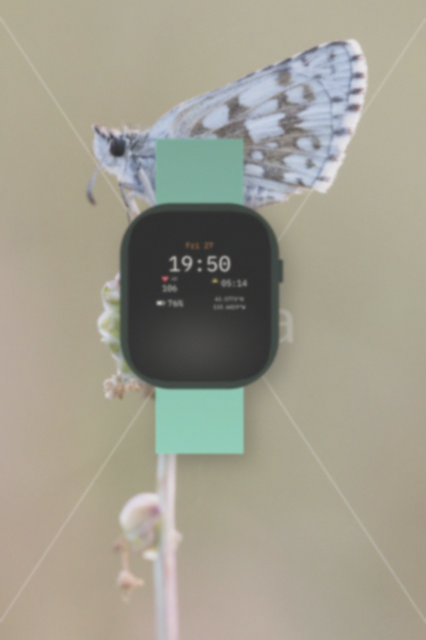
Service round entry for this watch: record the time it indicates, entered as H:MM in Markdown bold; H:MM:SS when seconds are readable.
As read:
**19:50**
